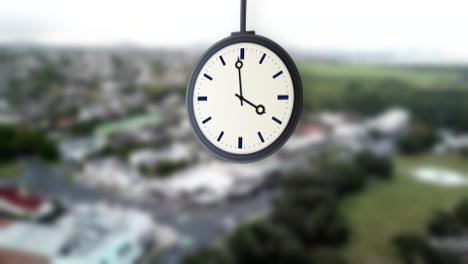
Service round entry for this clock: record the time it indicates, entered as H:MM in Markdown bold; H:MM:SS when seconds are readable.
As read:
**3:59**
